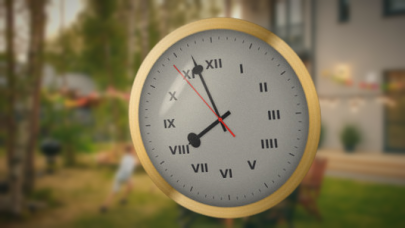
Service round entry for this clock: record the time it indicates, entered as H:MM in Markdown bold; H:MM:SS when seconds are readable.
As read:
**7:56:54**
